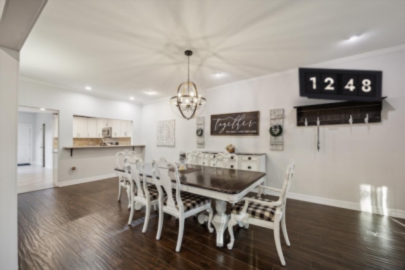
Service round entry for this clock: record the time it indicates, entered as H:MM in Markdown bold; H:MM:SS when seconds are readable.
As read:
**12:48**
